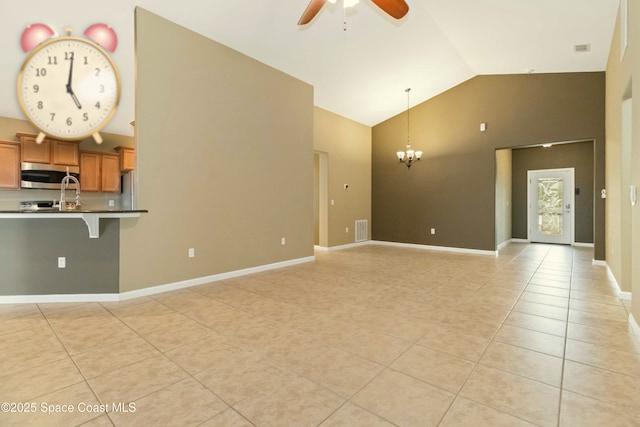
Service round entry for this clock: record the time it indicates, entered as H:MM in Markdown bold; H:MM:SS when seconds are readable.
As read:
**5:01**
